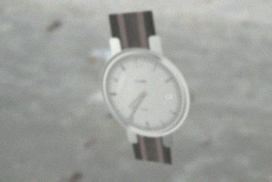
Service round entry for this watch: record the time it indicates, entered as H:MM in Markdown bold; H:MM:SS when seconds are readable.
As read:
**7:36**
